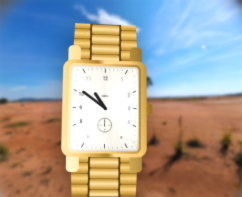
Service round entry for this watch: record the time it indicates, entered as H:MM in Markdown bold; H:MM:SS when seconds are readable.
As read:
**10:51**
